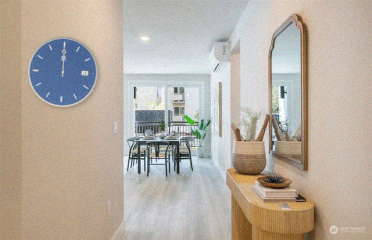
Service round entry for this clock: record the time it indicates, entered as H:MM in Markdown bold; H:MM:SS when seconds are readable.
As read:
**12:00**
